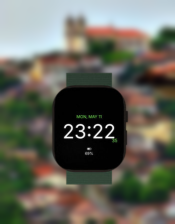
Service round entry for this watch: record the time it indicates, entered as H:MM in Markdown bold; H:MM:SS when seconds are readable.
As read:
**23:22**
